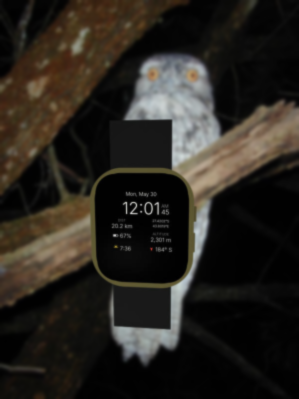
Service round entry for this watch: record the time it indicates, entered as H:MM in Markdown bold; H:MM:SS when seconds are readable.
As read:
**12:01**
